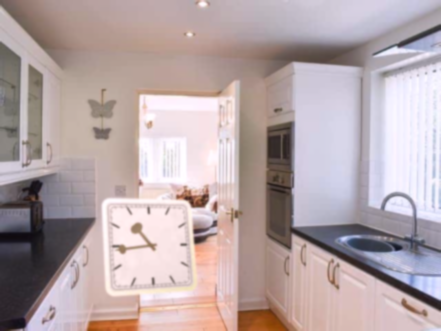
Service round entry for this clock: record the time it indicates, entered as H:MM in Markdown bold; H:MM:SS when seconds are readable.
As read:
**10:44**
